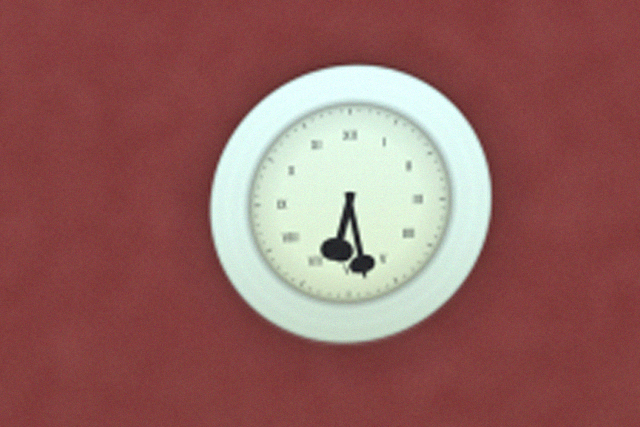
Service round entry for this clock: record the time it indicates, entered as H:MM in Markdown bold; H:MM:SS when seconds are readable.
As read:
**6:28**
